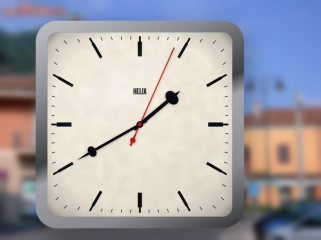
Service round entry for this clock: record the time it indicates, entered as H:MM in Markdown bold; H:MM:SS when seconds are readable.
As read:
**1:40:04**
